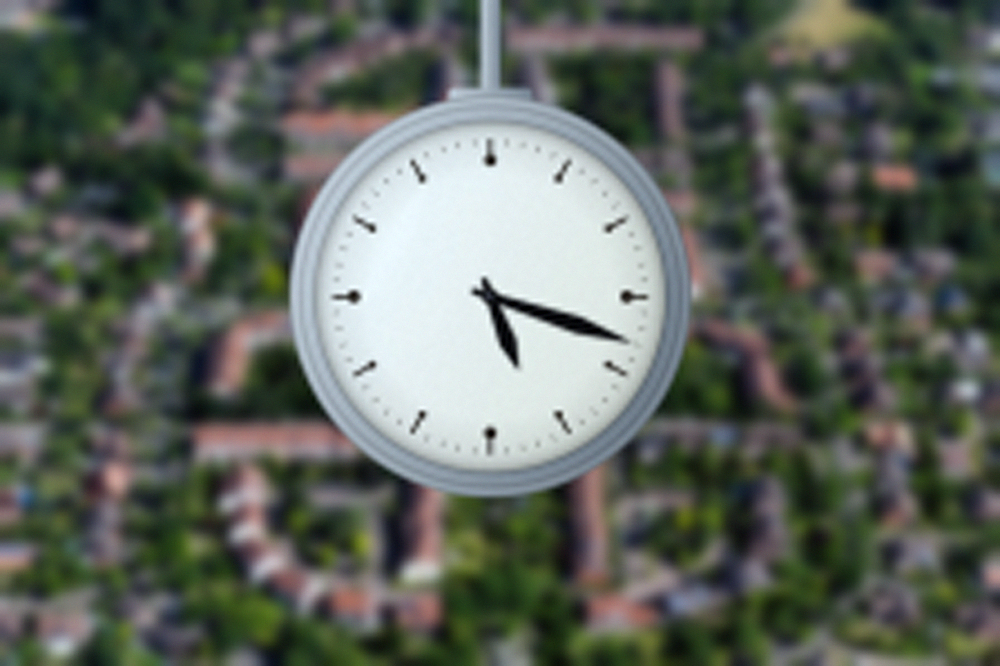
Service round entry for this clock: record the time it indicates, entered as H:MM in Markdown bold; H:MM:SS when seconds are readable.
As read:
**5:18**
